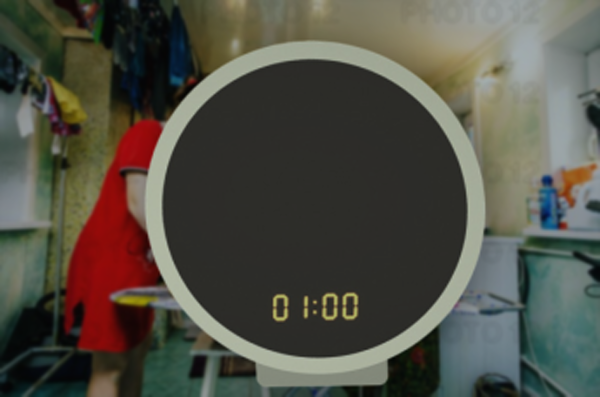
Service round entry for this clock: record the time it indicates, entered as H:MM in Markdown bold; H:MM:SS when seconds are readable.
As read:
**1:00**
